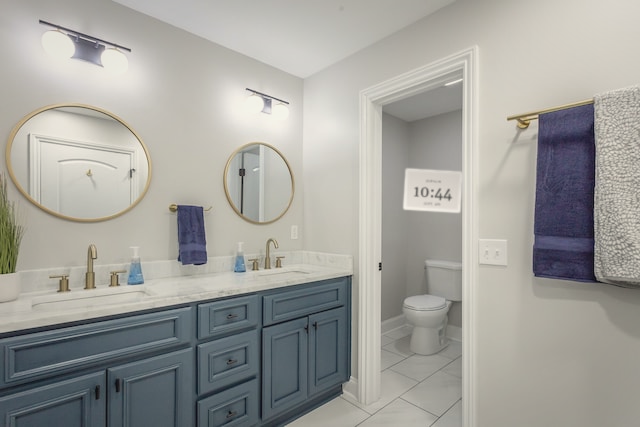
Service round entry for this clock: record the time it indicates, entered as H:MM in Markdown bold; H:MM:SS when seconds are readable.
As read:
**10:44**
